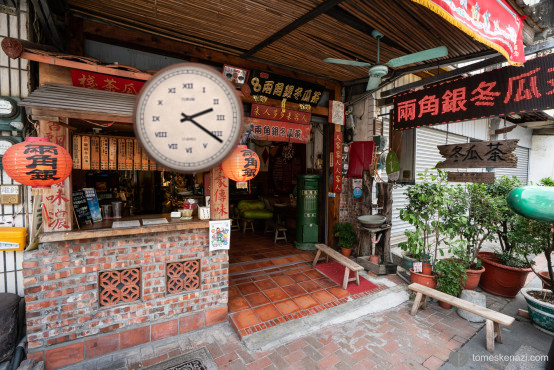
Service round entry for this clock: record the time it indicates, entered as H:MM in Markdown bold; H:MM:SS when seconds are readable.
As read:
**2:21**
